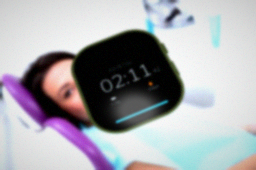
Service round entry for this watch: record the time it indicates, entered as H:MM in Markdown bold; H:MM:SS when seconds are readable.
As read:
**2:11**
